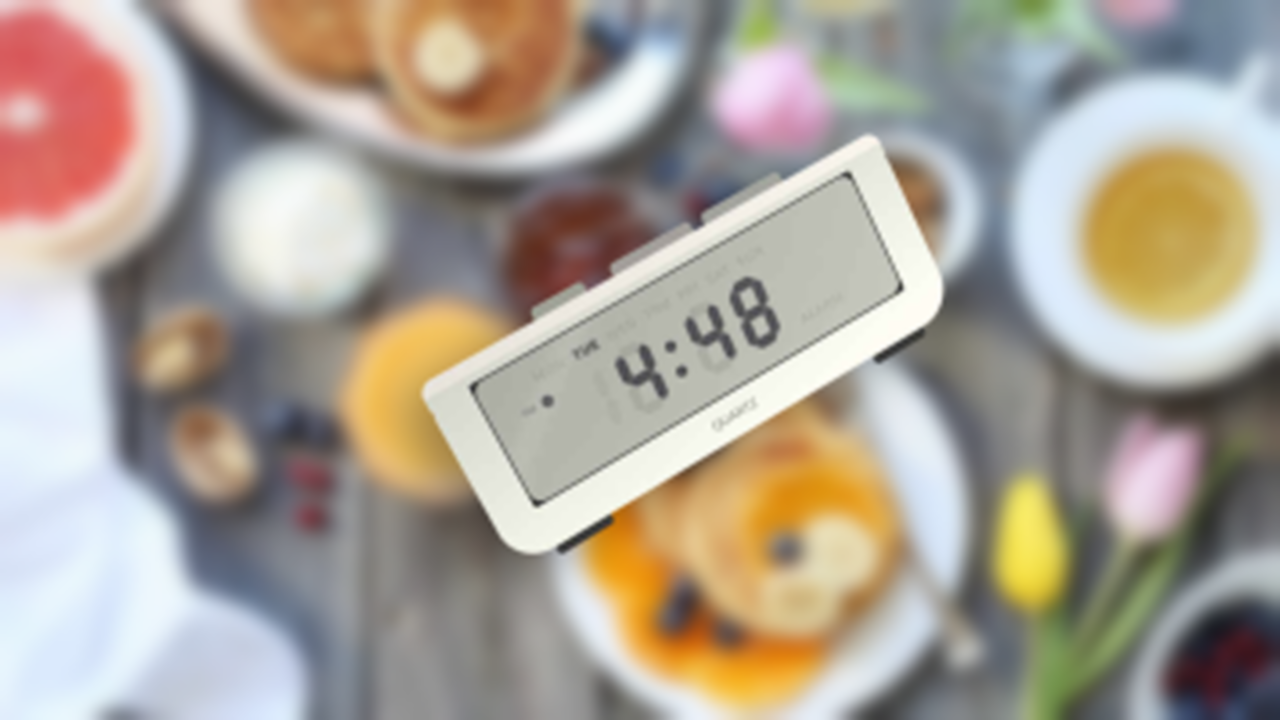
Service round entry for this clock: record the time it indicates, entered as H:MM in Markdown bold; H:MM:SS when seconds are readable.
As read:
**4:48**
